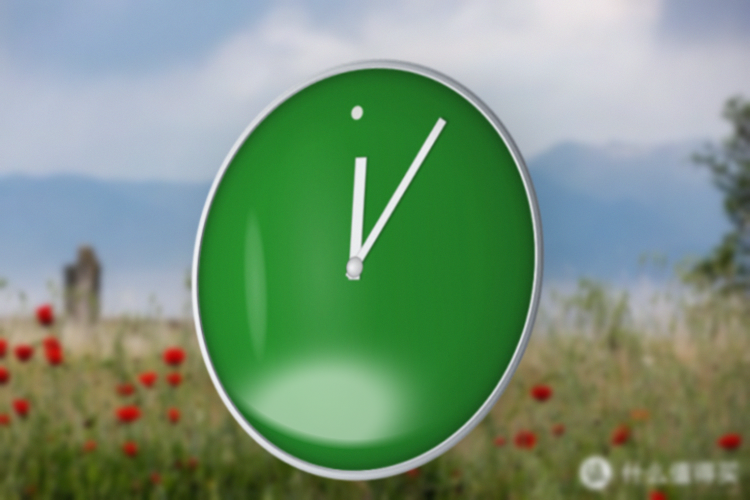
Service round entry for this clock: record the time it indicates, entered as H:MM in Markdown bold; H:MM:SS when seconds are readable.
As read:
**12:06**
